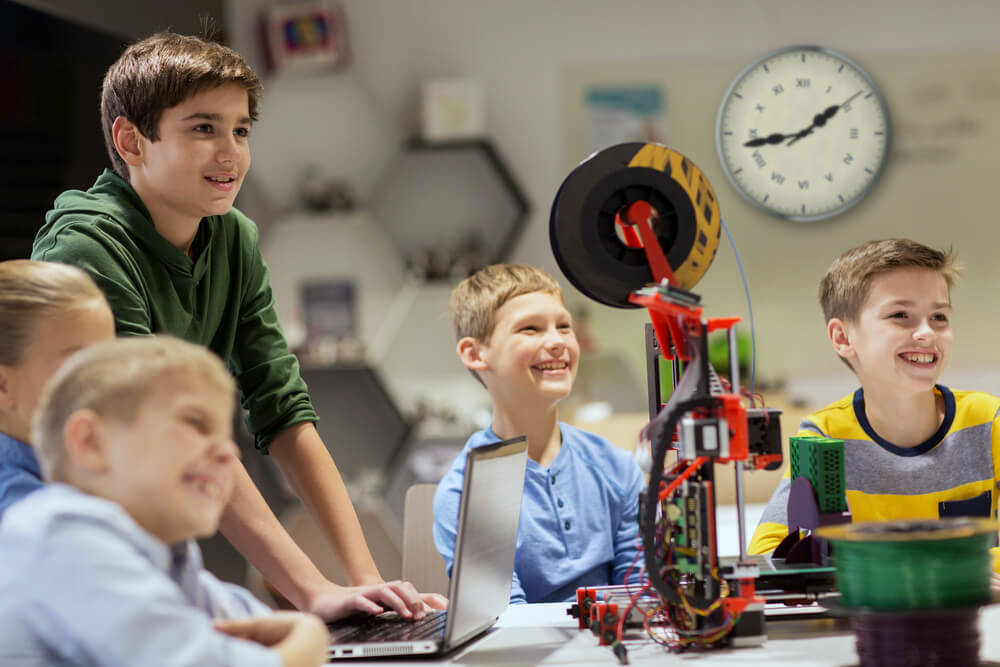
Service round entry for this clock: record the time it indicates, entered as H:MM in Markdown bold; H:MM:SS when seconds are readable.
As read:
**1:43:09**
